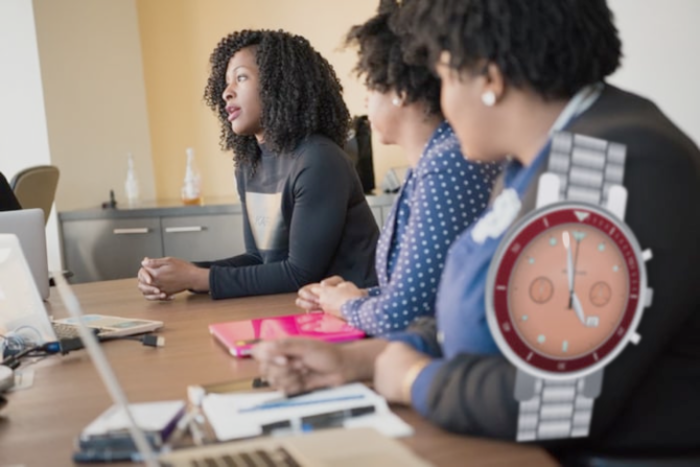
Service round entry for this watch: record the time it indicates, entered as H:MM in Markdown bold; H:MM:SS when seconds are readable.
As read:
**4:58**
